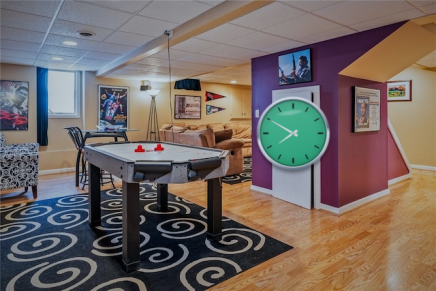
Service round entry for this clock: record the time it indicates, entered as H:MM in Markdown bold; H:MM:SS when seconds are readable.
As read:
**7:50**
